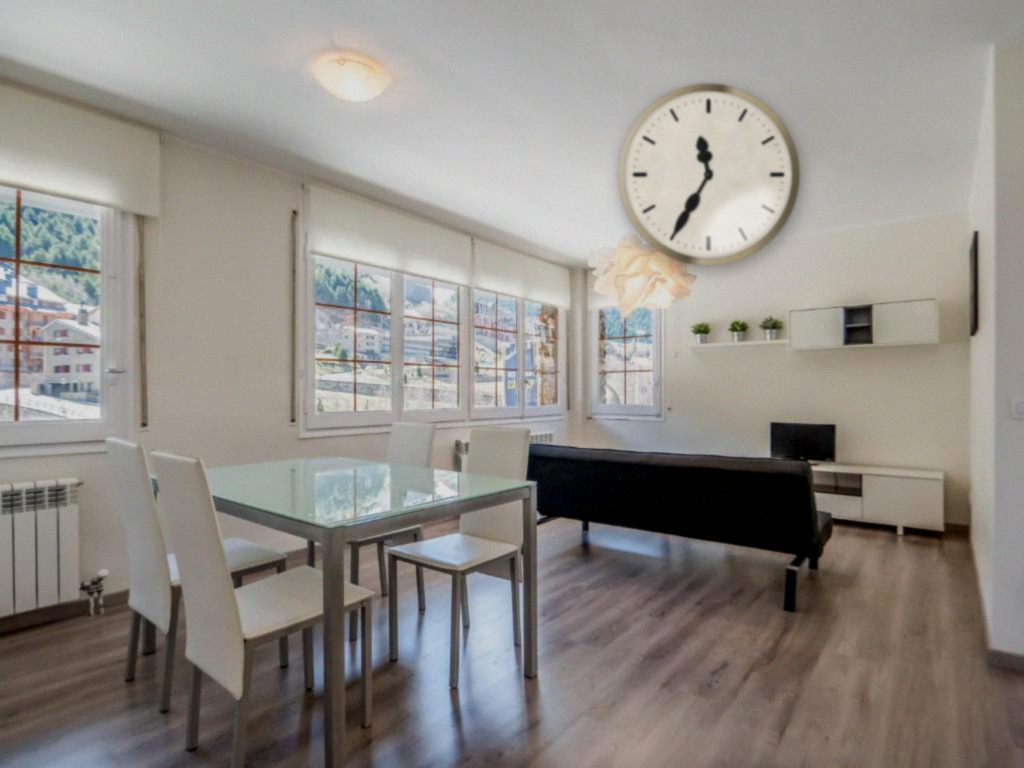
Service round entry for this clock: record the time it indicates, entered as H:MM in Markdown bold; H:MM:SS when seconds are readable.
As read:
**11:35**
